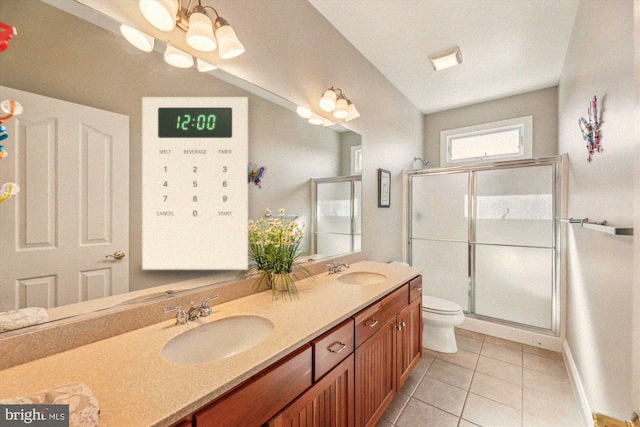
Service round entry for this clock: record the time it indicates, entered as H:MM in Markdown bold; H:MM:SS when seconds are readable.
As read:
**12:00**
